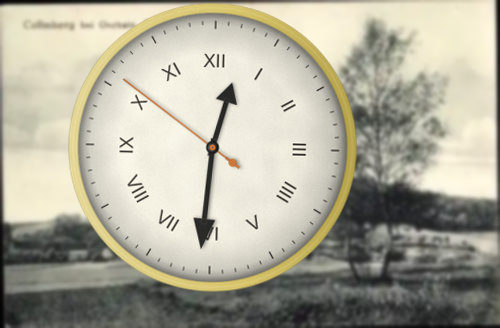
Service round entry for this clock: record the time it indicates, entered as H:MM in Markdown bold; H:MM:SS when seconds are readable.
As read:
**12:30:51**
